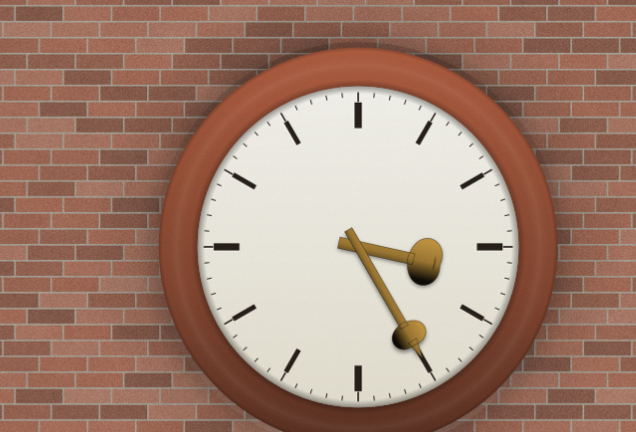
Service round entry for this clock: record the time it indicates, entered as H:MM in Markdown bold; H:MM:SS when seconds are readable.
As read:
**3:25**
